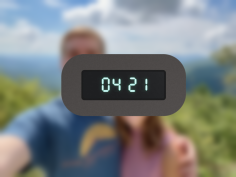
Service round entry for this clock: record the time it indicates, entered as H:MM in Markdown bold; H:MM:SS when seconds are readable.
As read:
**4:21**
